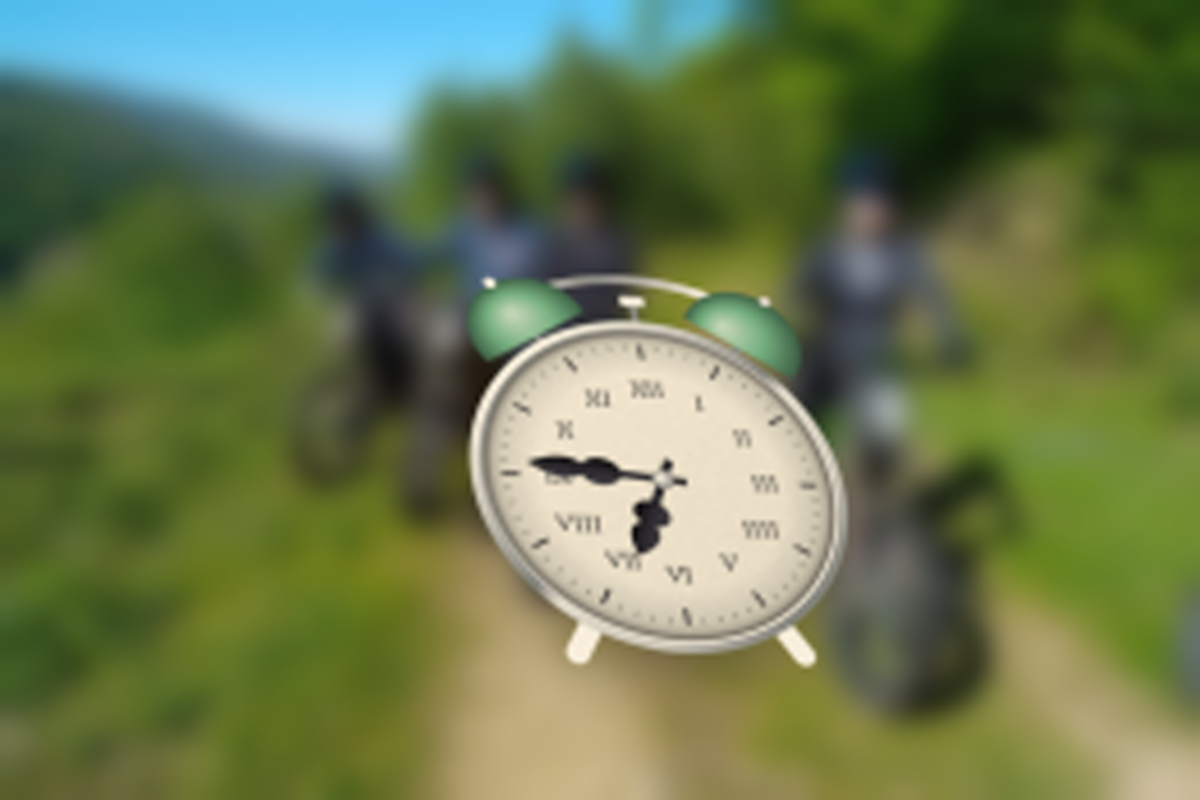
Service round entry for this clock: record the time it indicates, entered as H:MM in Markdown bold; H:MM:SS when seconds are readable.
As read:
**6:46**
